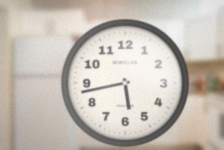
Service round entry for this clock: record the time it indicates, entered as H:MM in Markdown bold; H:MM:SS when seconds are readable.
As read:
**5:43**
